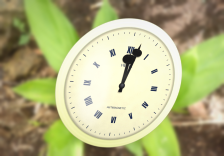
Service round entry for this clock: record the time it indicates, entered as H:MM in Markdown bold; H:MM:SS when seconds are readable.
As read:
**12:02**
